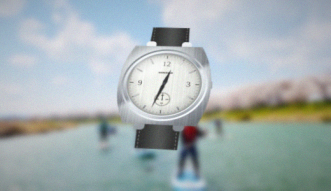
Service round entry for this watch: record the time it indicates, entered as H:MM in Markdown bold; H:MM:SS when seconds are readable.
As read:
**12:33**
